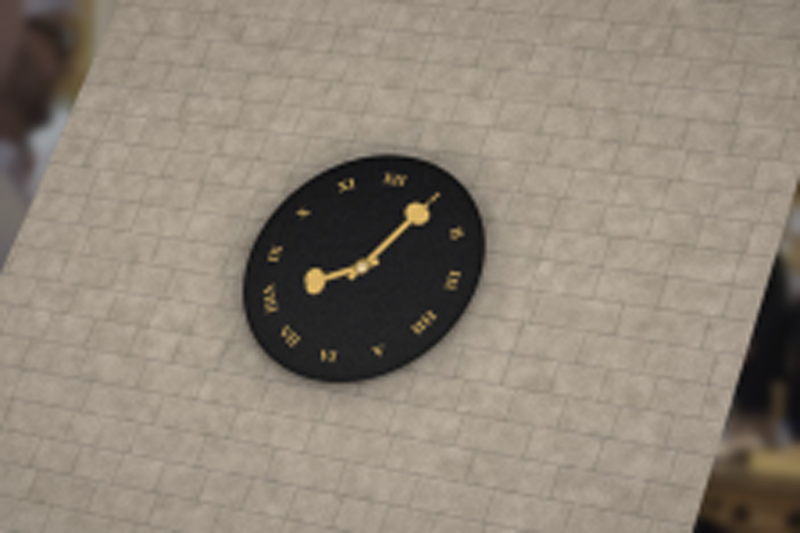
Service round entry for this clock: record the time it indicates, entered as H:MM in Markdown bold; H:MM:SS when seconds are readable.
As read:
**8:05**
